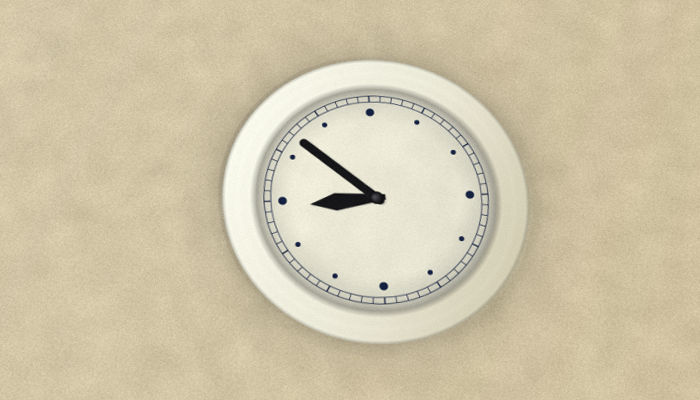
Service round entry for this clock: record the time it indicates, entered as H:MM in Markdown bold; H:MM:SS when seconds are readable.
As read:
**8:52**
